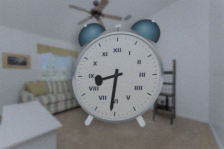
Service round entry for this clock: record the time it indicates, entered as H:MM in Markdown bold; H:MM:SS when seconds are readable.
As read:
**8:31**
